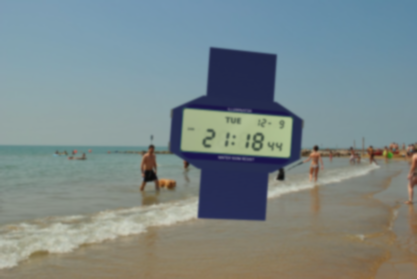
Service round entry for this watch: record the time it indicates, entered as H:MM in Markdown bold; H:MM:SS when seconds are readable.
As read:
**21:18:44**
